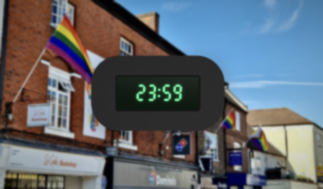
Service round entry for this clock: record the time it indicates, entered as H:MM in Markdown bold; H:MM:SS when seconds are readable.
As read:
**23:59**
